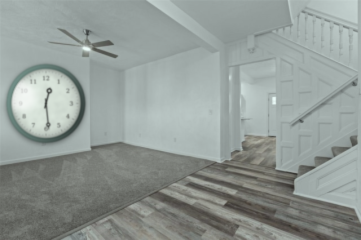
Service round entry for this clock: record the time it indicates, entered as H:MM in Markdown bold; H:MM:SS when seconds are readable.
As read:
**12:29**
